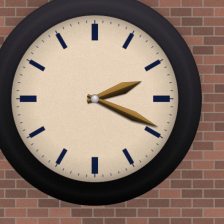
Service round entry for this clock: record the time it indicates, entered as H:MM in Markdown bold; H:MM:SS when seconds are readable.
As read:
**2:19**
